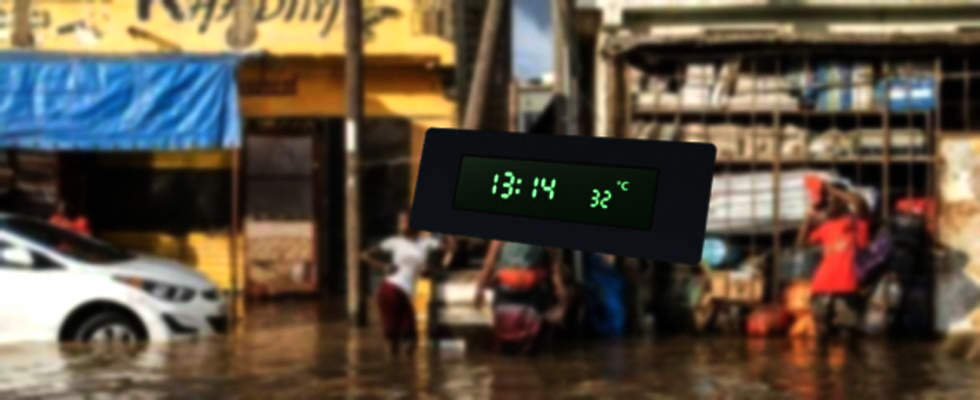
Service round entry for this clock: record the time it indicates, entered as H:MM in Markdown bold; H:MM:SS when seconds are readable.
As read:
**13:14**
